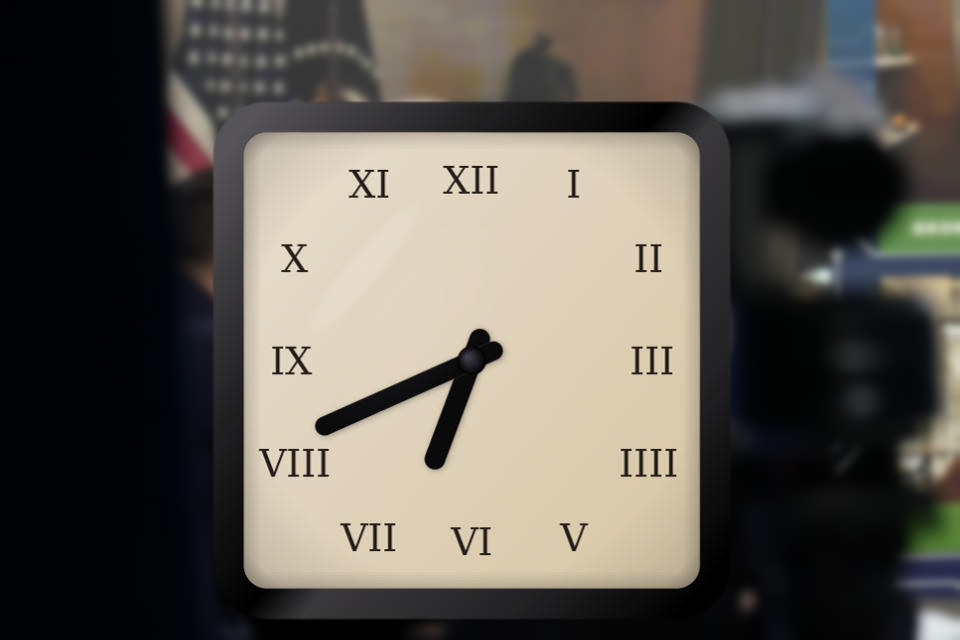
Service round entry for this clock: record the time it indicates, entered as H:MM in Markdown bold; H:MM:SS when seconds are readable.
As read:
**6:41**
